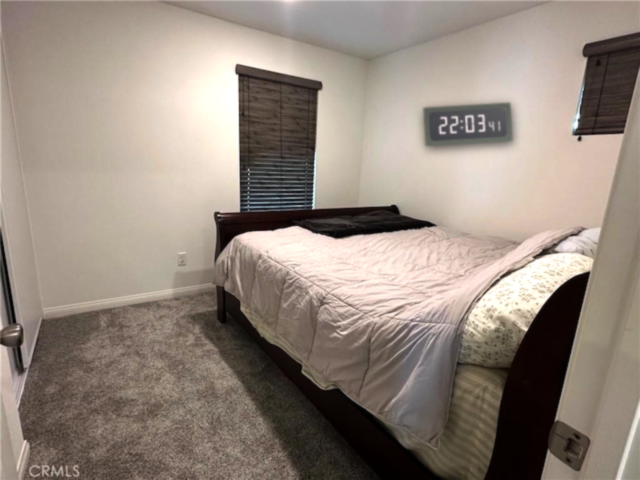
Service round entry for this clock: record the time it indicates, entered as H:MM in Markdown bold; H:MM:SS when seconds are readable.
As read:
**22:03**
